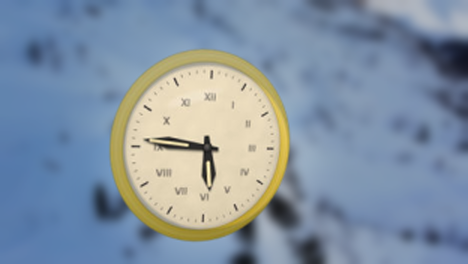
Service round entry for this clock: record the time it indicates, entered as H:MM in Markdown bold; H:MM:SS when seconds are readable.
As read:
**5:46**
